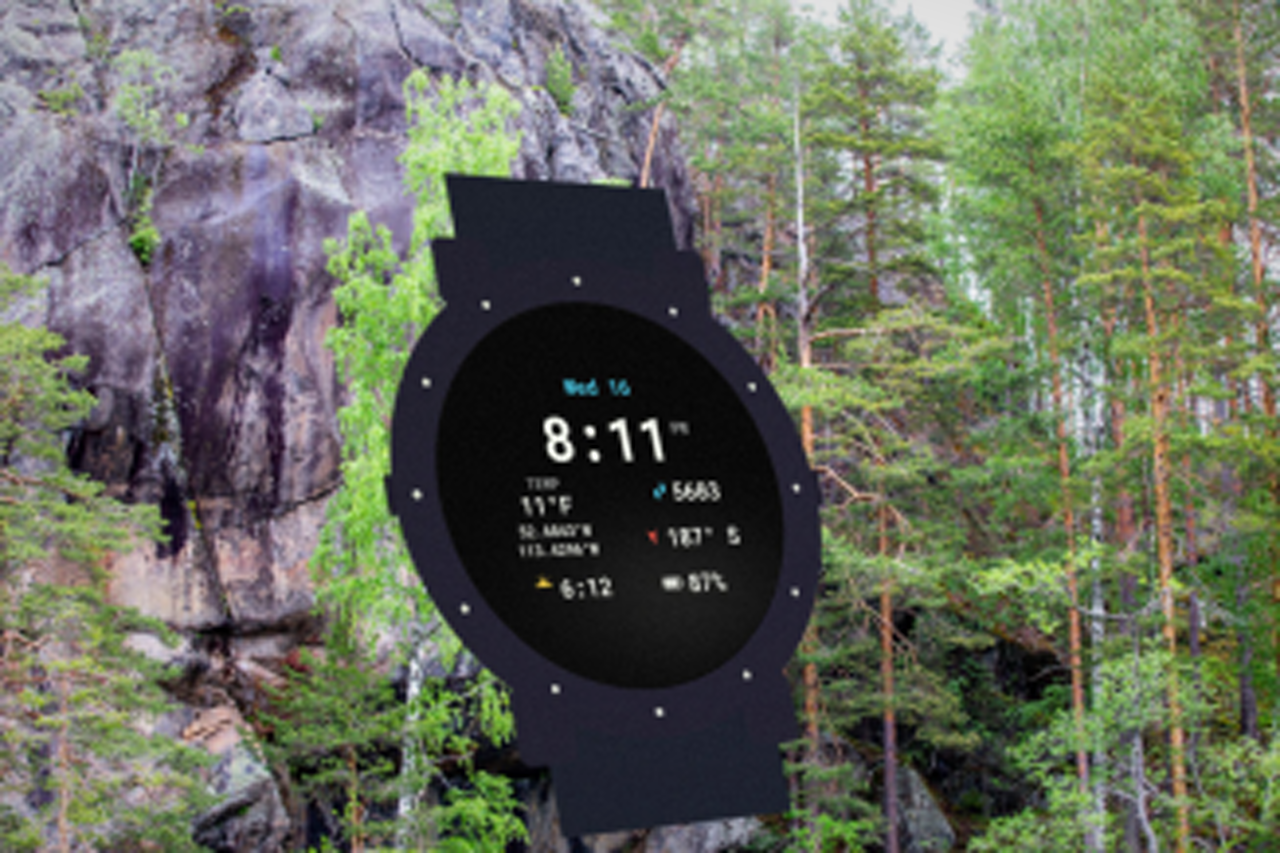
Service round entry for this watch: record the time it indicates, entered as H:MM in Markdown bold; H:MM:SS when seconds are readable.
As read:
**8:11**
